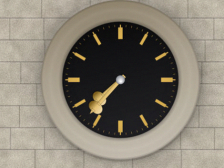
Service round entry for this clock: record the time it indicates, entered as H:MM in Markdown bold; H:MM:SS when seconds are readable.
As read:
**7:37**
